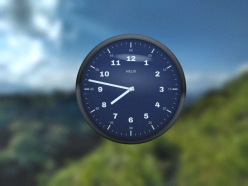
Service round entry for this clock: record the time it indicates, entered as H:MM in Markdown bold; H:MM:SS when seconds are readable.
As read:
**7:47**
